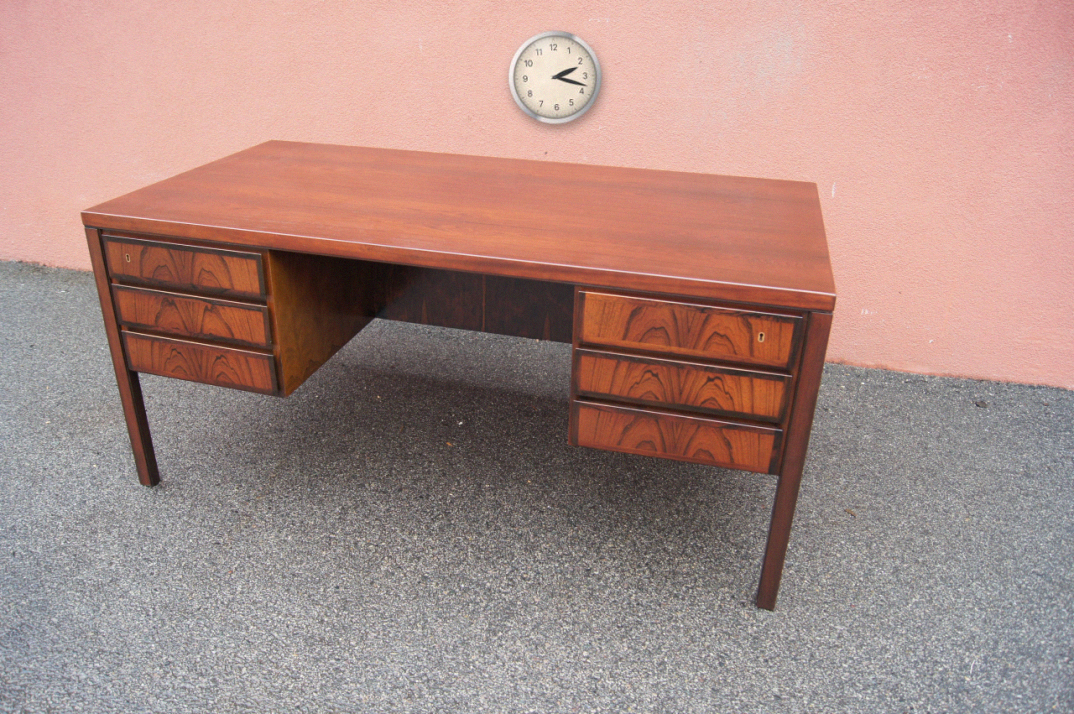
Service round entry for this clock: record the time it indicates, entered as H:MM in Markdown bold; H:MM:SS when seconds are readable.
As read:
**2:18**
